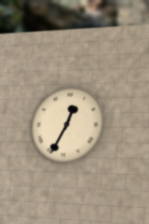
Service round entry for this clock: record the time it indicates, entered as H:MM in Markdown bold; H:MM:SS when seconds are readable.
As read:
**12:34**
